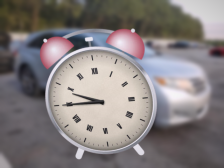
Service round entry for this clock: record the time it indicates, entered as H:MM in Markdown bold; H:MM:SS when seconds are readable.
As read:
**9:45**
